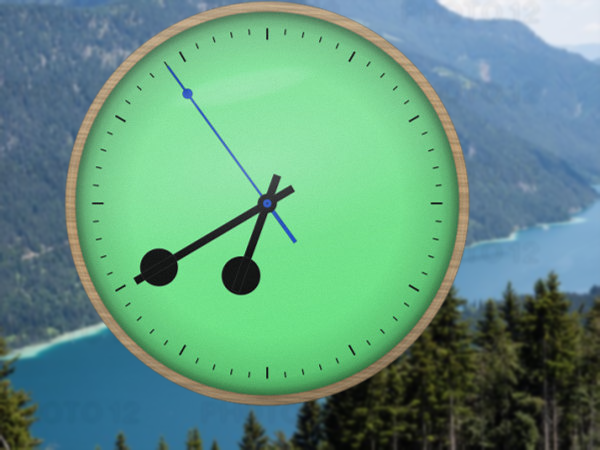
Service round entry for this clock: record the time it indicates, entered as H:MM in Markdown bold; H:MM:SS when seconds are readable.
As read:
**6:39:54**
